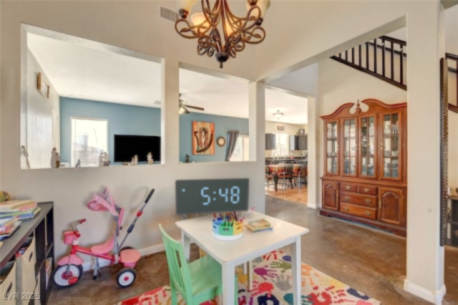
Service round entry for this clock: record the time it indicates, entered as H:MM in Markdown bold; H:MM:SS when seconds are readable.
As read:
**5:48**
